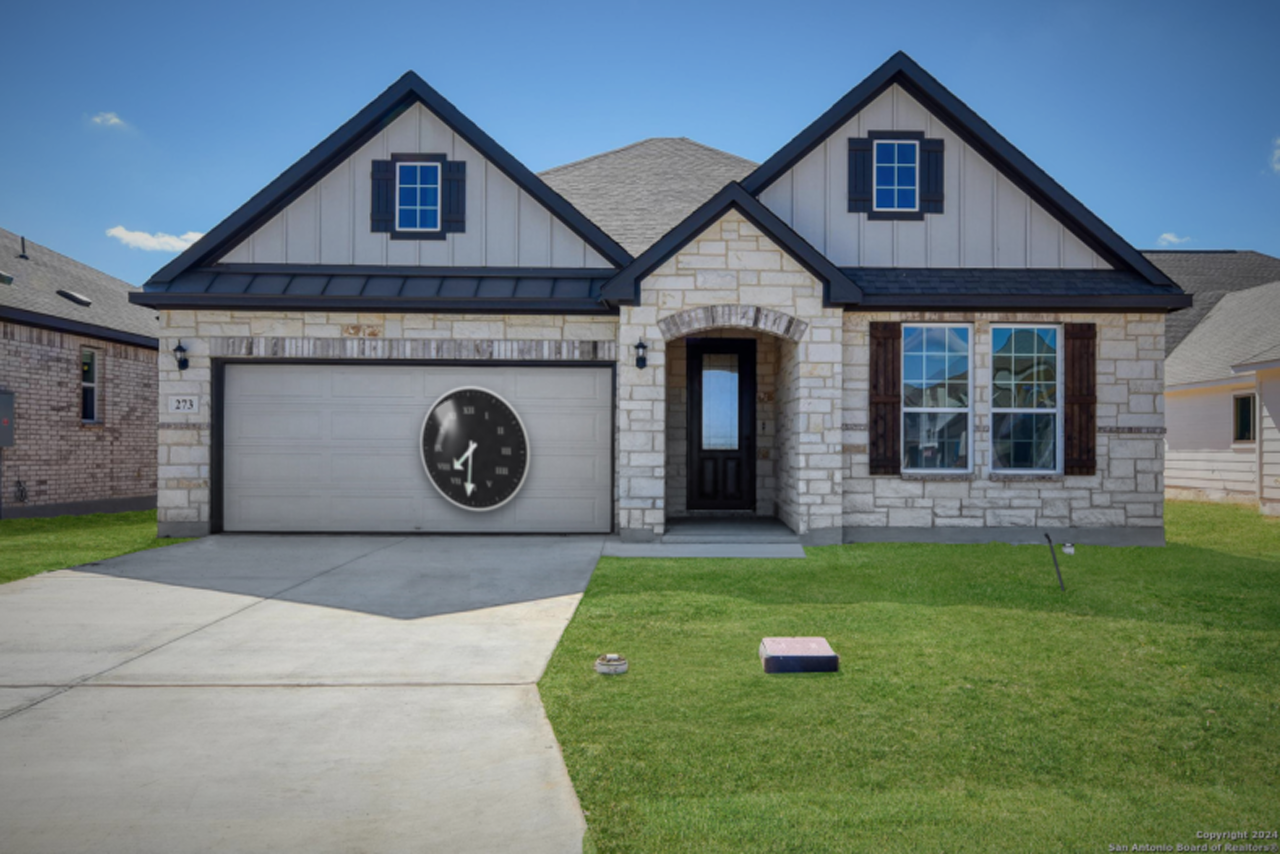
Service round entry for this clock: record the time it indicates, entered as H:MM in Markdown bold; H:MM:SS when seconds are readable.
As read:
**7:31**
